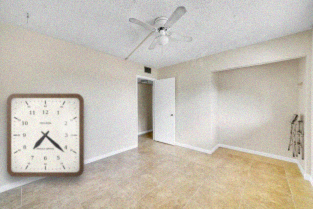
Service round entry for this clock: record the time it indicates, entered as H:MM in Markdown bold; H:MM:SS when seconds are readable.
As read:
**7:22**
